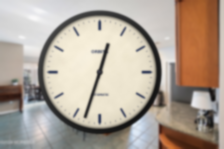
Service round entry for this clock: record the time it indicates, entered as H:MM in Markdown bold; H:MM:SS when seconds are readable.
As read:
**12:33**
